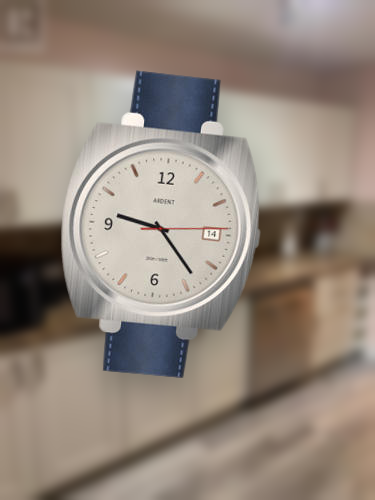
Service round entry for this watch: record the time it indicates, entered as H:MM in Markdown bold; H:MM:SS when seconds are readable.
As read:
**9:23:14**
